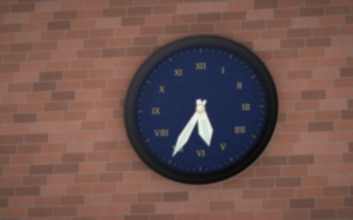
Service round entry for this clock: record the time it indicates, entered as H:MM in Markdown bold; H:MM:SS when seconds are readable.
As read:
**5:35**
